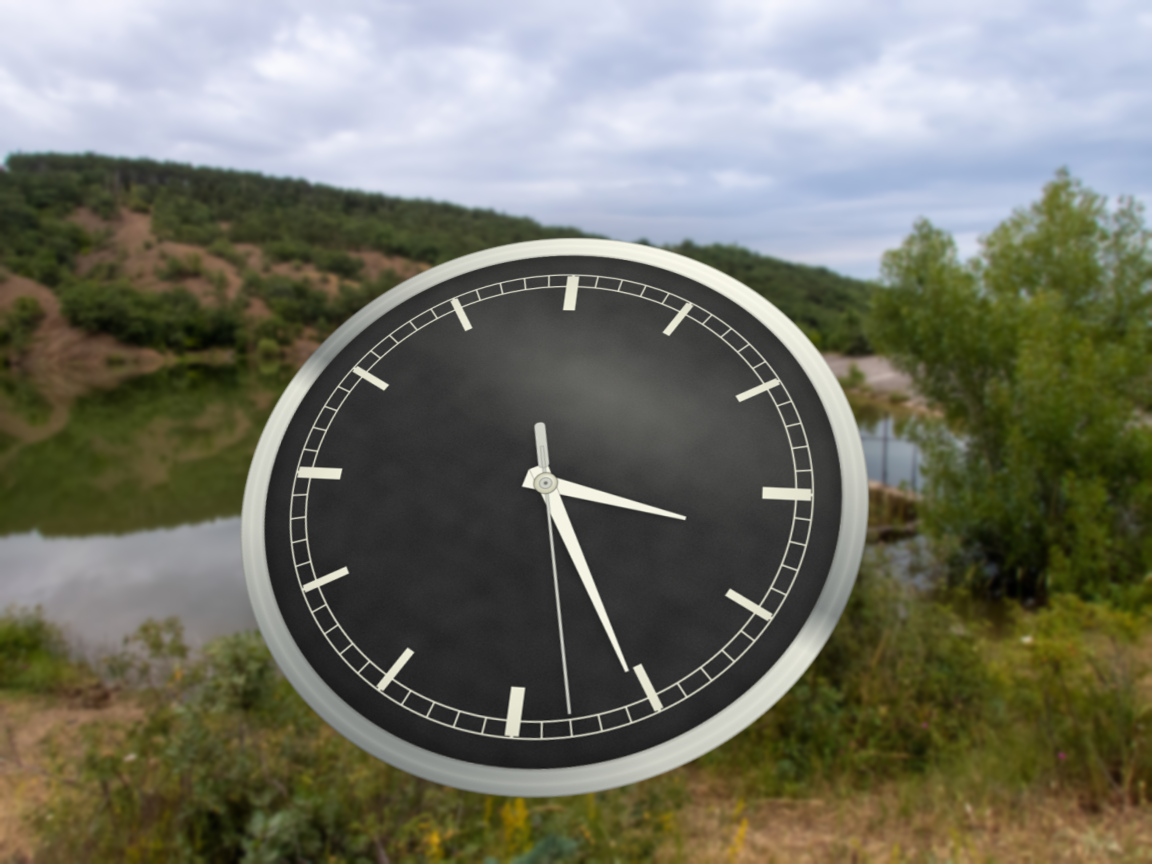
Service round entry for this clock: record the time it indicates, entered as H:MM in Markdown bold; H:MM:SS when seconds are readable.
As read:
**3:25:28**
